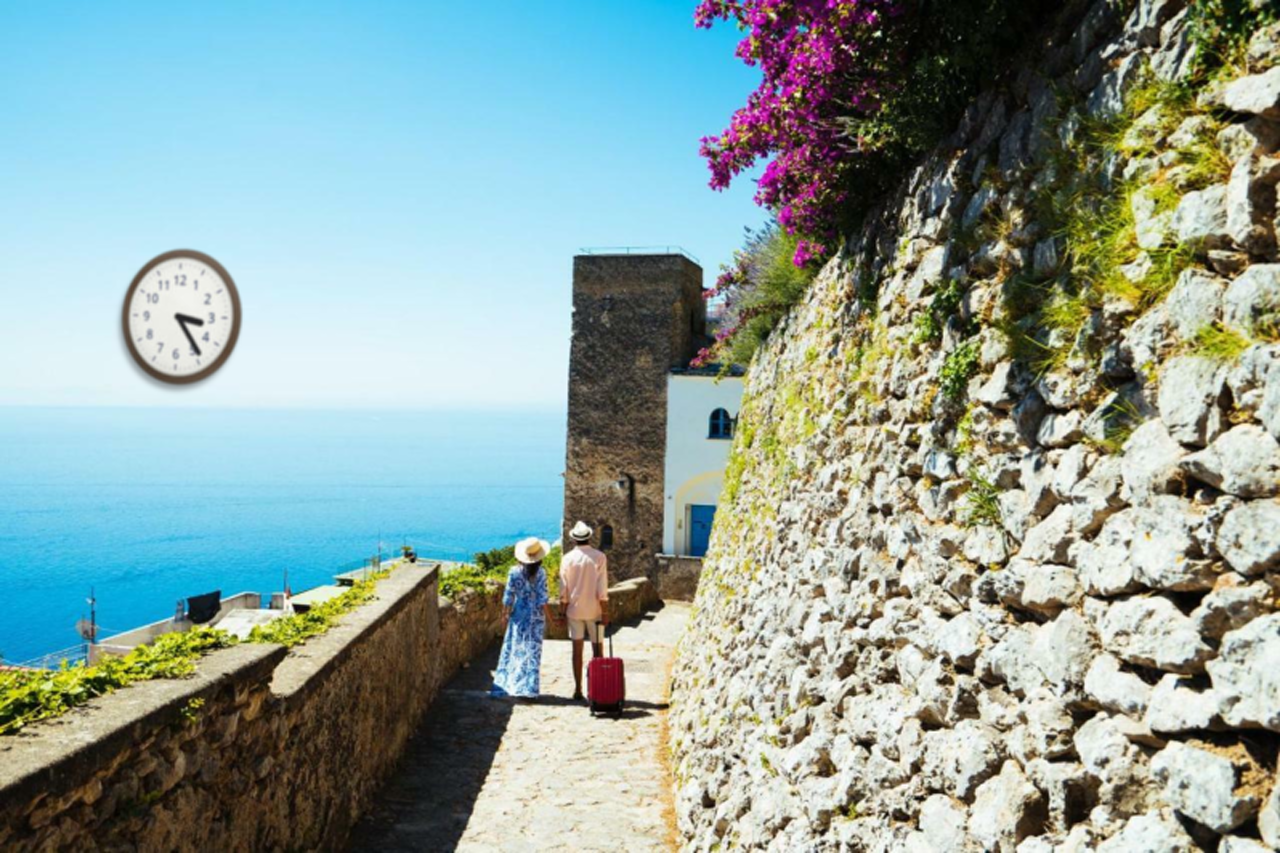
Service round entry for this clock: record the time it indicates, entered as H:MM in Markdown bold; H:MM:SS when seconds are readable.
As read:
**3:24**
